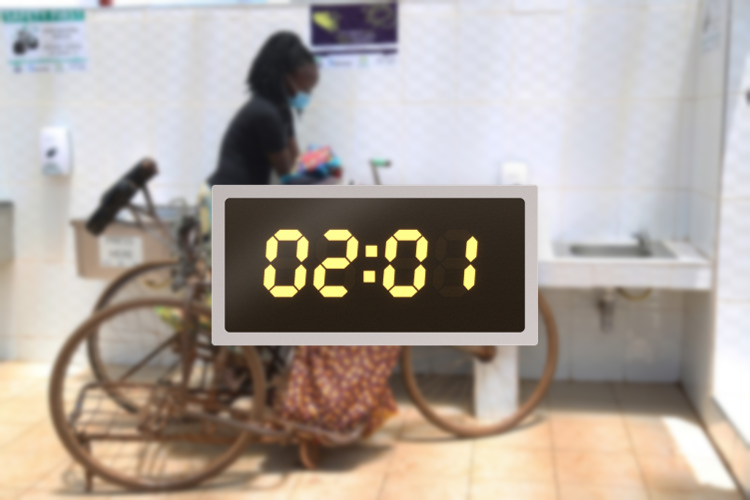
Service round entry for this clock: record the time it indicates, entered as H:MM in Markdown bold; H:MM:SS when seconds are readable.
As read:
**2:01**
